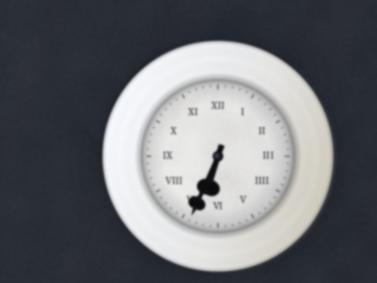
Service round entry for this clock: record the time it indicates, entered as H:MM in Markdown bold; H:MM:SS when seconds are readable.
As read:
**6:34**
